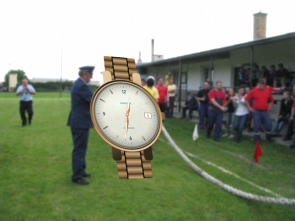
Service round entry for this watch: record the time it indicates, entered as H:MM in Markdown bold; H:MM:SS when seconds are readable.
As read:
**12:32**
